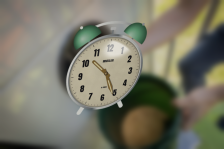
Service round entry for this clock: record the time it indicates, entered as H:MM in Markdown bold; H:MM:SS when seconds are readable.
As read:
**10:26**
